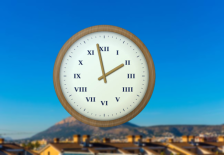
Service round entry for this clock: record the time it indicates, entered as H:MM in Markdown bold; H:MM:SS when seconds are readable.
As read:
**1:58**
